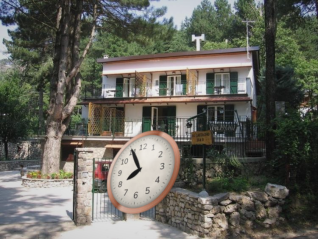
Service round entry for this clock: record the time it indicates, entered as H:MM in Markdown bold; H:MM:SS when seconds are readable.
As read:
**7:55**
